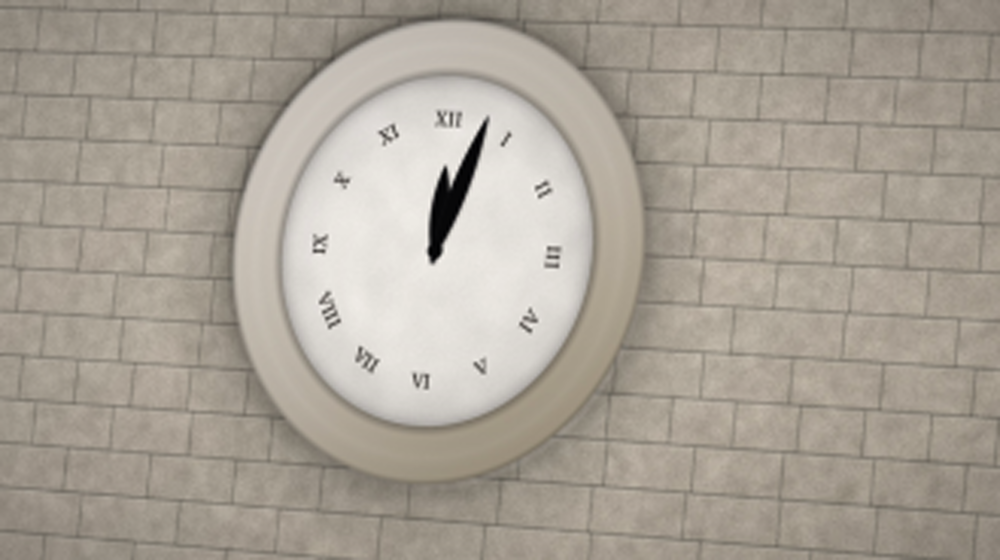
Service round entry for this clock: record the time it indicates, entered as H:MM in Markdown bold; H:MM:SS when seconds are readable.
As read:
**12:03**
